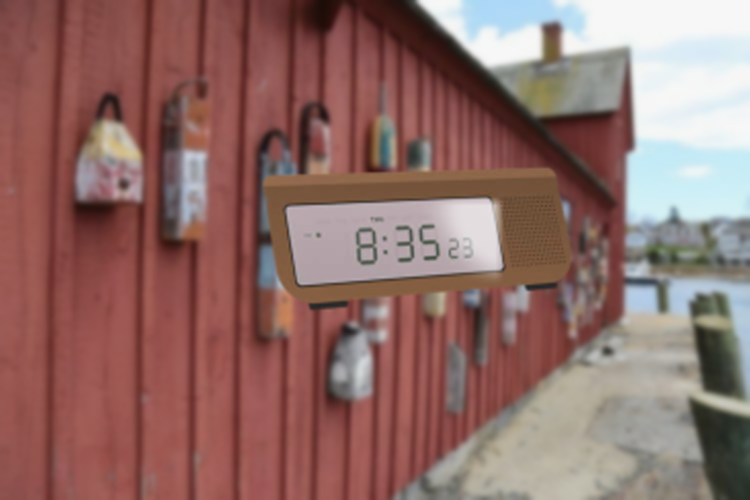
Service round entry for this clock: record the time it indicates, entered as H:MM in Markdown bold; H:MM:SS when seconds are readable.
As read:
**8:35:23**
